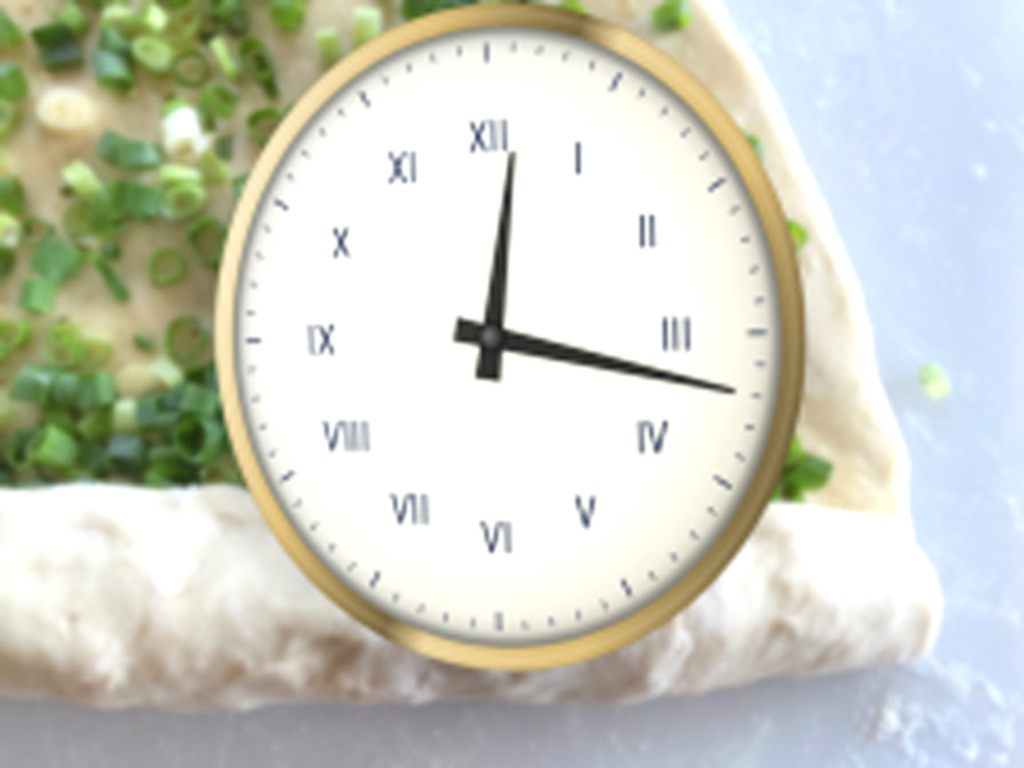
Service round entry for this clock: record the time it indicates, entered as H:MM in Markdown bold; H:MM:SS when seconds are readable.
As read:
**12:17**
